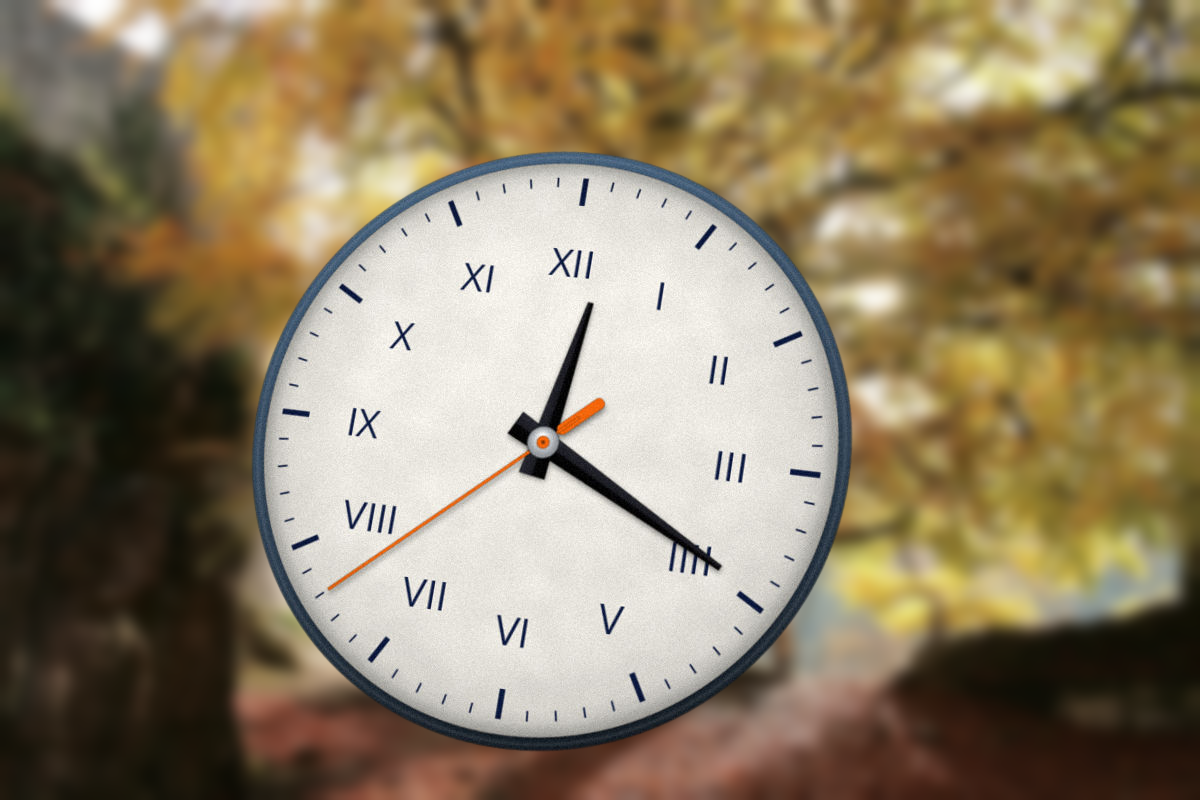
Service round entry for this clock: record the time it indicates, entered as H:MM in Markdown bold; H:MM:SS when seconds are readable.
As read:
**12:19:38**
